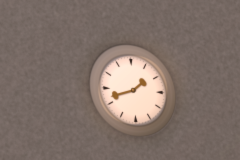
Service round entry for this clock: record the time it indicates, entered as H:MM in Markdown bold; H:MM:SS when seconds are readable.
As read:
**1:42**
